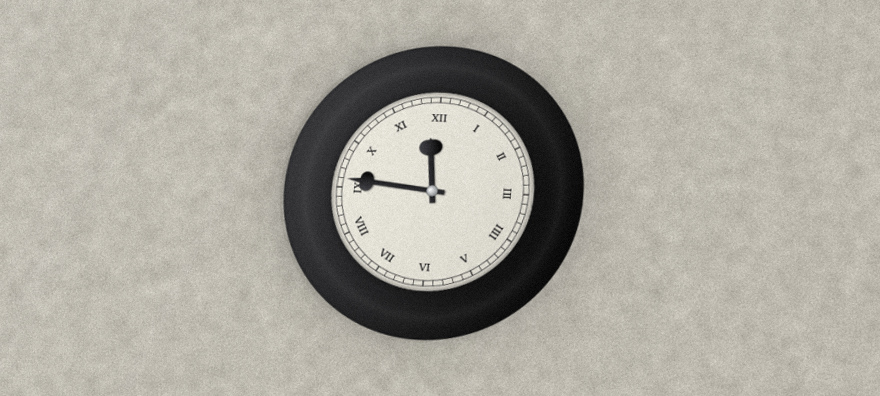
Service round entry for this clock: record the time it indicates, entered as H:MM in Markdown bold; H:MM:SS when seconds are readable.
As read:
**11:46**
